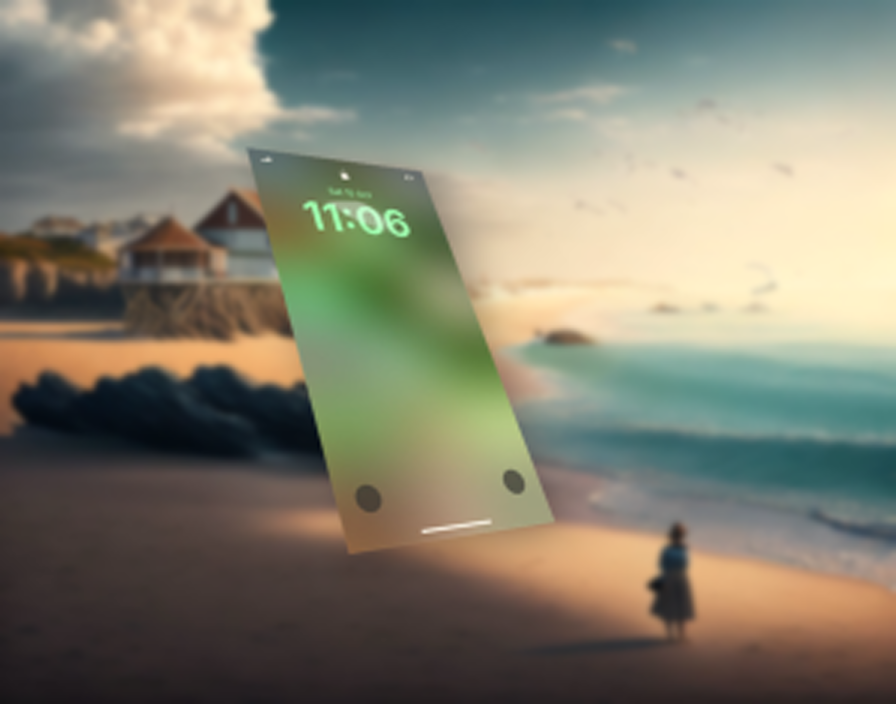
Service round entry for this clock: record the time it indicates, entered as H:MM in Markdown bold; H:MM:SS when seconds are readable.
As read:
**11:06**
